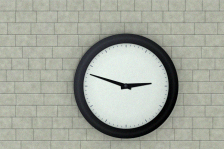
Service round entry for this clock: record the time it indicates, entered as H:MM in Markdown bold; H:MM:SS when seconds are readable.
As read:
**2:48**
